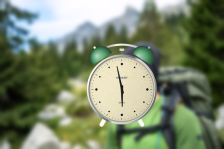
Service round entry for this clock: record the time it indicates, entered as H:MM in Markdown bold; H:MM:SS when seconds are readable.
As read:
**5:58**
